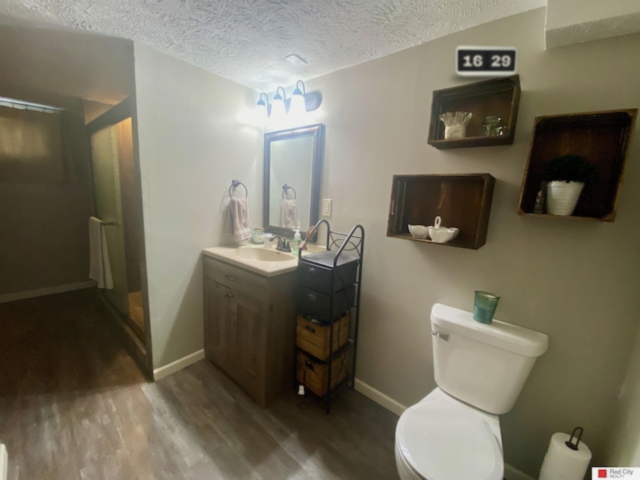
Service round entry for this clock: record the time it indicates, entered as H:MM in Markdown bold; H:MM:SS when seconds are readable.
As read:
**16:29**
